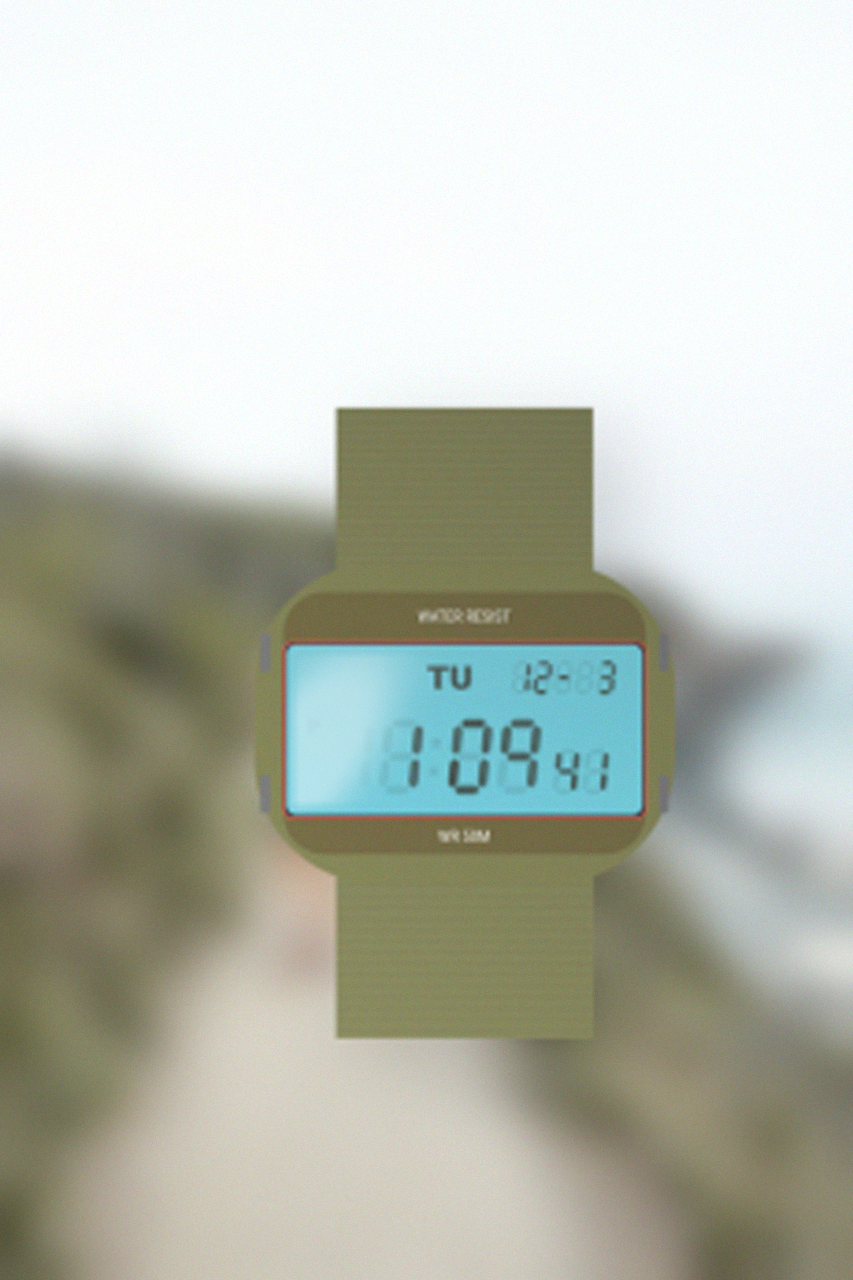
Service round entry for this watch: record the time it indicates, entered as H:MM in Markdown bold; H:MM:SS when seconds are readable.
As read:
**1:09:41**
